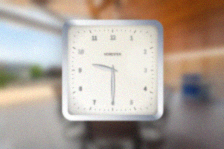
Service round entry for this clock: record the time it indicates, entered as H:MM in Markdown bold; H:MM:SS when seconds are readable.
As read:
**9:30**
